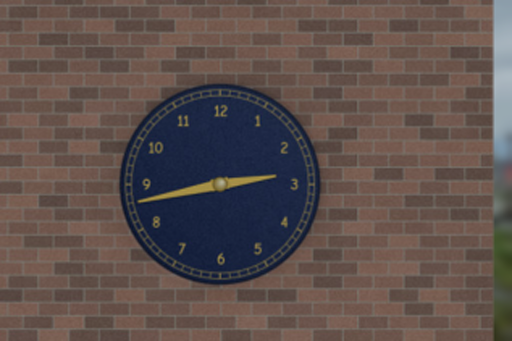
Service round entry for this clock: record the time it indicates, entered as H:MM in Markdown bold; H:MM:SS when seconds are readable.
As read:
**2:43**
